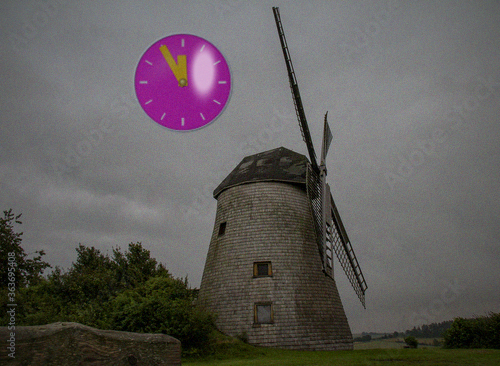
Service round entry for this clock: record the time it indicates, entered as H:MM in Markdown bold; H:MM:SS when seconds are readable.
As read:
**11:55**
